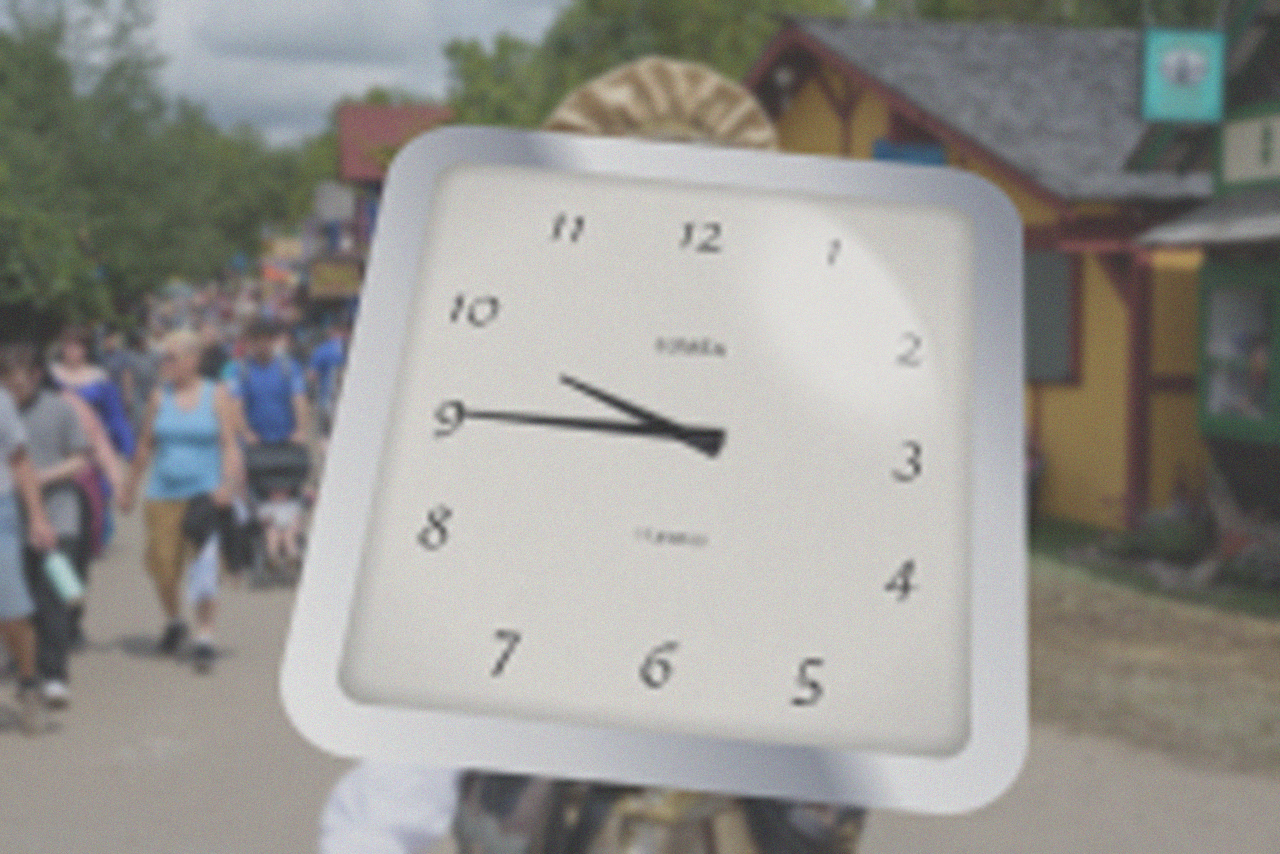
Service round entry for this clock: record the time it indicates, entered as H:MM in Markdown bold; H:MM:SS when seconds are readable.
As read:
**9:45**
